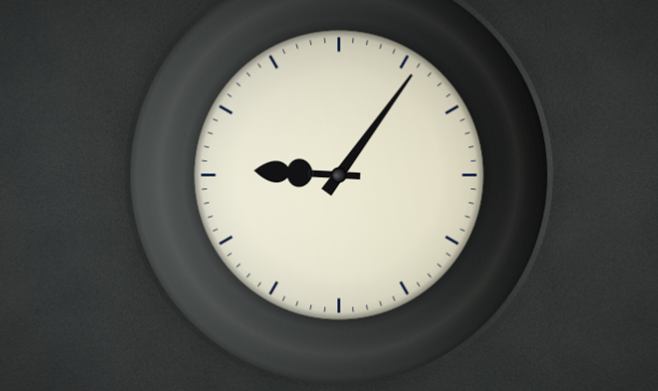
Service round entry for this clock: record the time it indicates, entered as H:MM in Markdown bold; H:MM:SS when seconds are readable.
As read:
**9:06**
